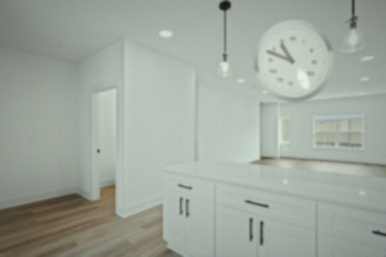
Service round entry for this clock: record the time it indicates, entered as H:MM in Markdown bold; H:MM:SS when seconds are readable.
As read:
**10:48**
